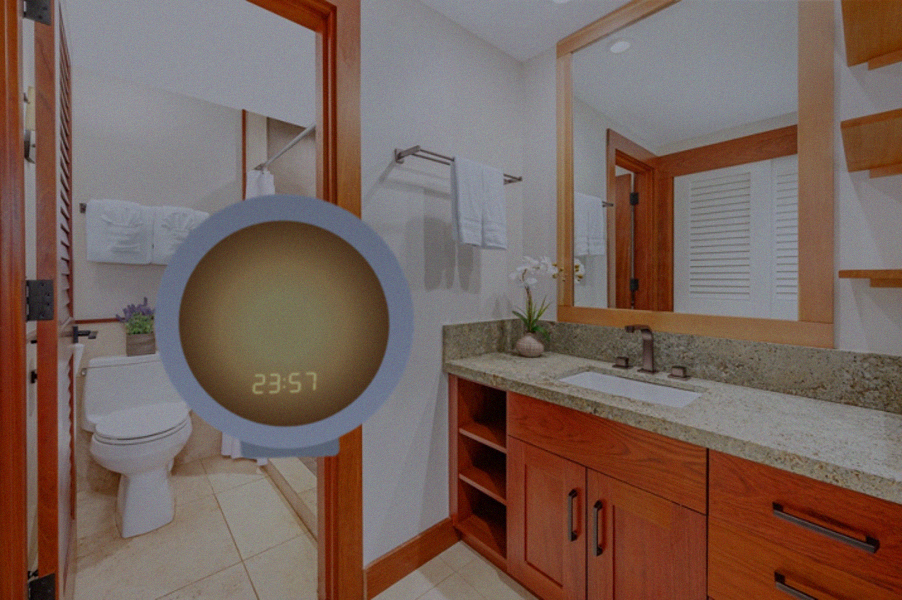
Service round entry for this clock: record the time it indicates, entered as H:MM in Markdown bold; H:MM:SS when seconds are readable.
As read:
**23:57**
